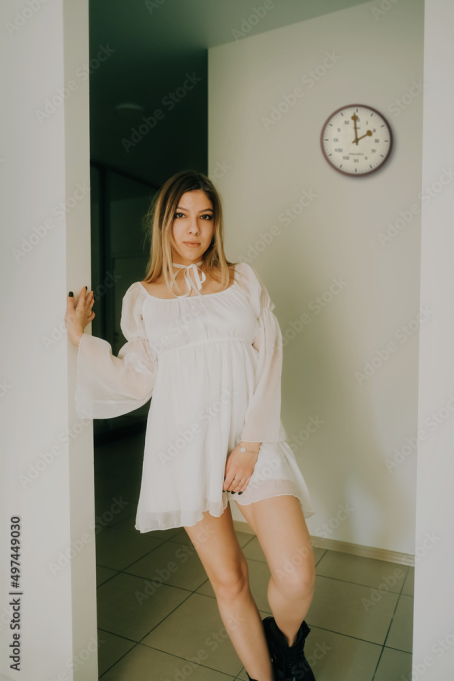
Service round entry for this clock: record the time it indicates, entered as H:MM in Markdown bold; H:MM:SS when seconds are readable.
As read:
**1:59**
